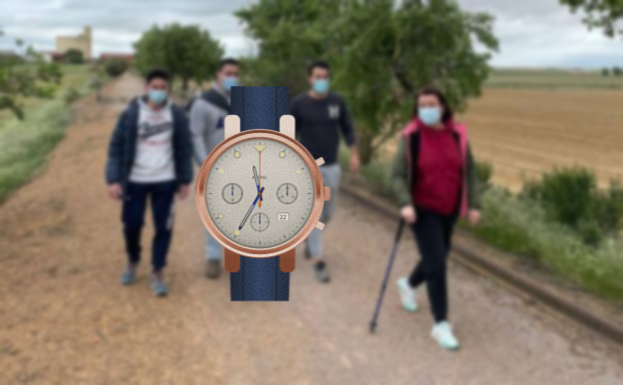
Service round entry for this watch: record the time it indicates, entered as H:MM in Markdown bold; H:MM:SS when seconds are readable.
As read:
**11:35**
